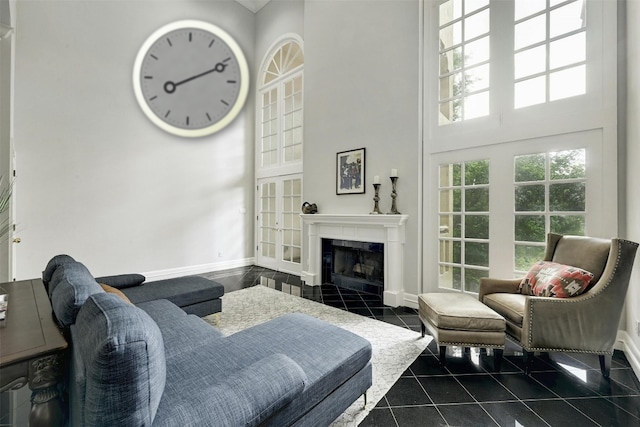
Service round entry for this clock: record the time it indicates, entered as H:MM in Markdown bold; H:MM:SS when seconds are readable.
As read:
**8:11**
